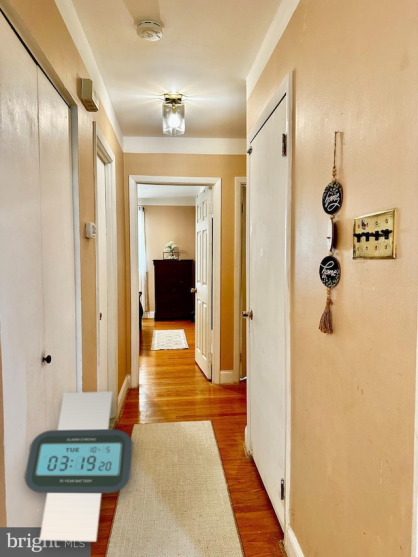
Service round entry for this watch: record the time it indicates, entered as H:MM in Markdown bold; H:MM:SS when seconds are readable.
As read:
**3:19:20**
